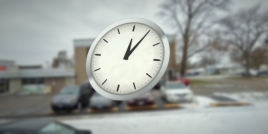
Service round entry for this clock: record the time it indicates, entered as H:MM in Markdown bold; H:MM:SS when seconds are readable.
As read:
**12:05**
